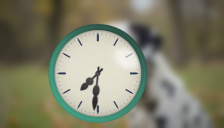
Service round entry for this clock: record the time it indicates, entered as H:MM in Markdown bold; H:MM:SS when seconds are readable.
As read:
**7:31**
